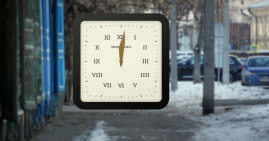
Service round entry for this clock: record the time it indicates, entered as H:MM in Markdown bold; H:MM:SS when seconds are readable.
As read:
**12:01**
